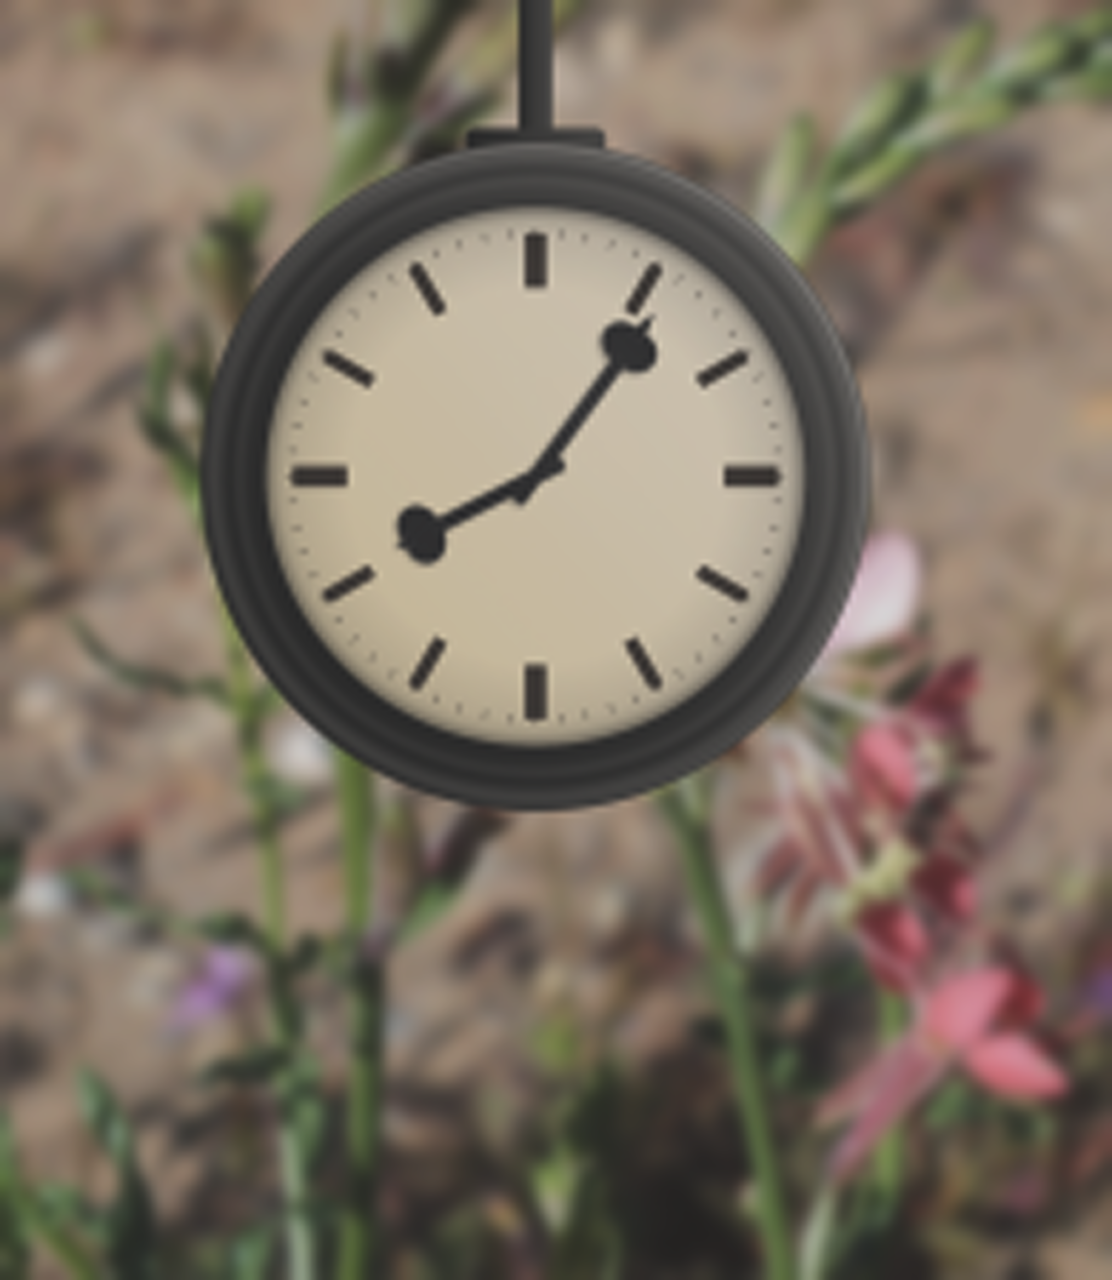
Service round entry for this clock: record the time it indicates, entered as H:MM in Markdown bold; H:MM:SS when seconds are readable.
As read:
**8:06**
